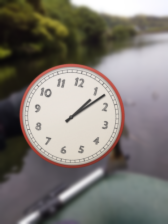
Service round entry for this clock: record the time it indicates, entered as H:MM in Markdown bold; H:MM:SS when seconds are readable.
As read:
**1:07**
